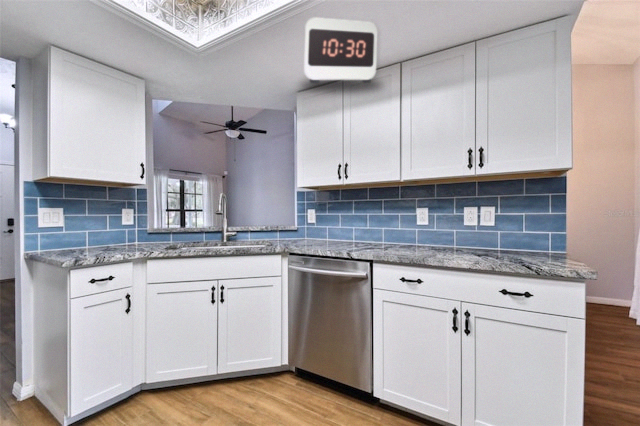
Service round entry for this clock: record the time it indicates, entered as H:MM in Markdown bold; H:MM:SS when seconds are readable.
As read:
**10:30**
